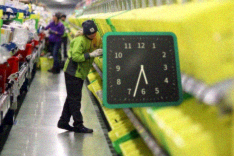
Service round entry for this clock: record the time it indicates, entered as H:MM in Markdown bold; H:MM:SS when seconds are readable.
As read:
**5:33**
